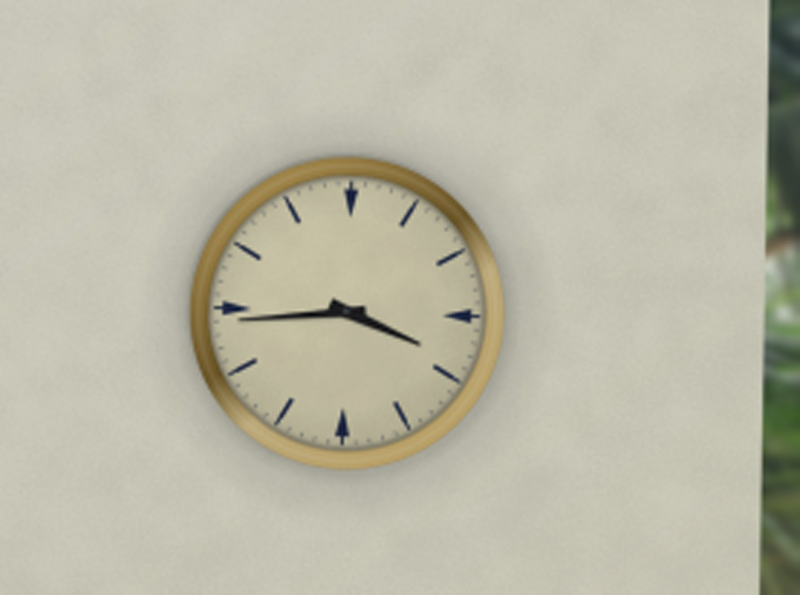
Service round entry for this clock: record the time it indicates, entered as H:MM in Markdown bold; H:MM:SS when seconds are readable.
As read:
**3:44**
